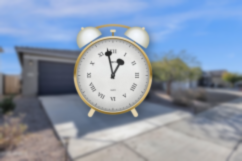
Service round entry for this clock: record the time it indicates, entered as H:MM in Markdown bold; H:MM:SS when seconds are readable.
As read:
**12:58**
